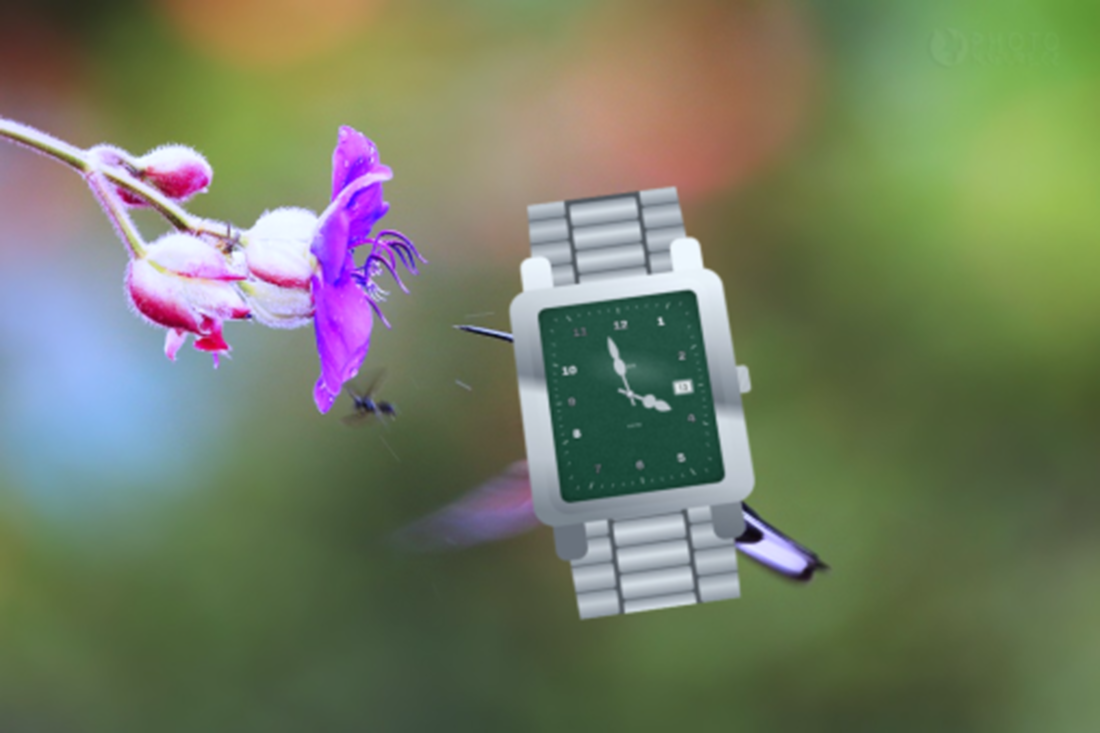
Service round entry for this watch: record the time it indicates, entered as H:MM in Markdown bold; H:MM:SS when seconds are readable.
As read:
**3:58**
